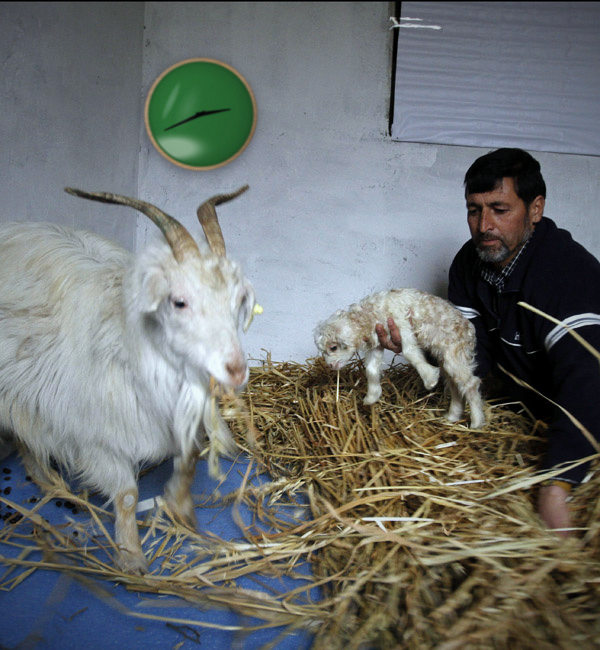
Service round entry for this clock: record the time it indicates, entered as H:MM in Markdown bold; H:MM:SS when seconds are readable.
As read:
**2:41**
